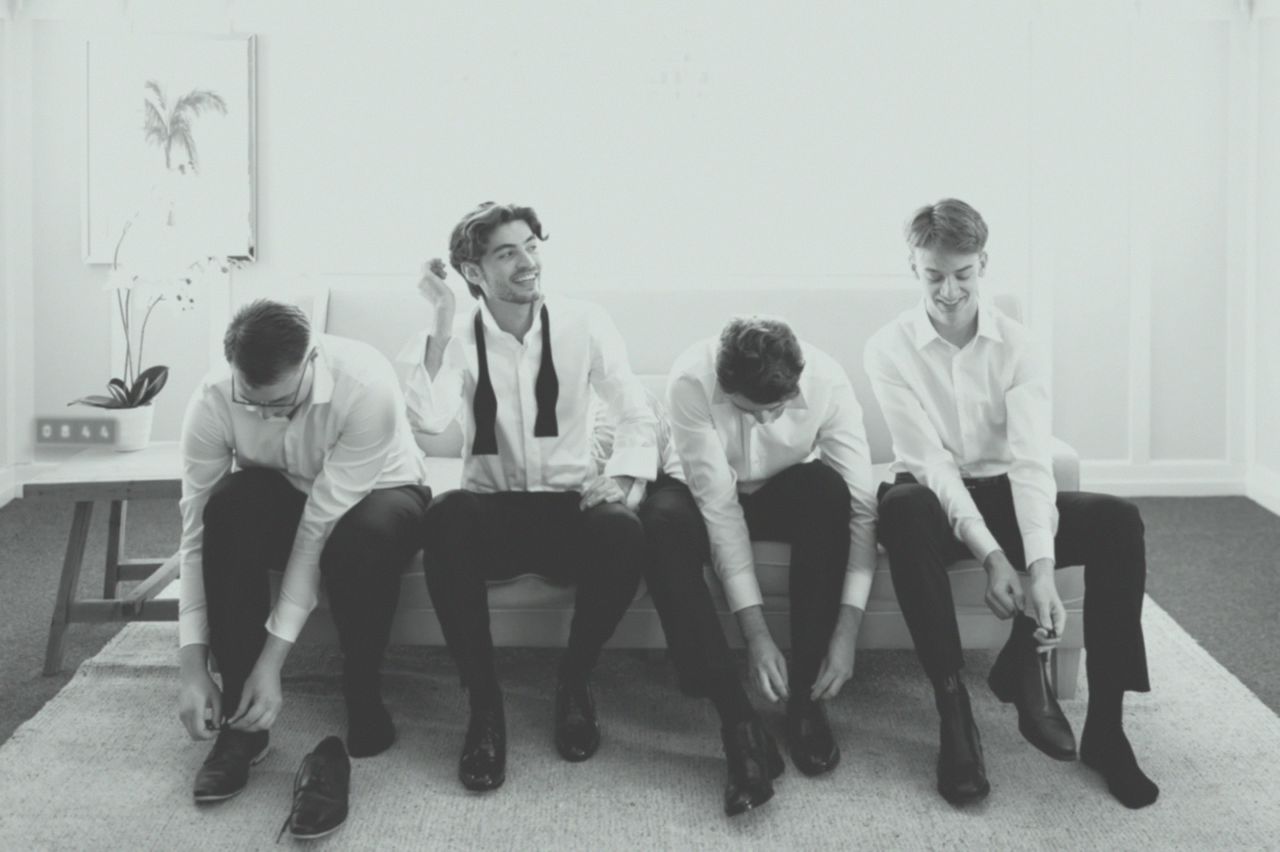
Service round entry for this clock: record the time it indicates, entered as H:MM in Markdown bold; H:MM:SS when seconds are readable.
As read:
**8:44**
